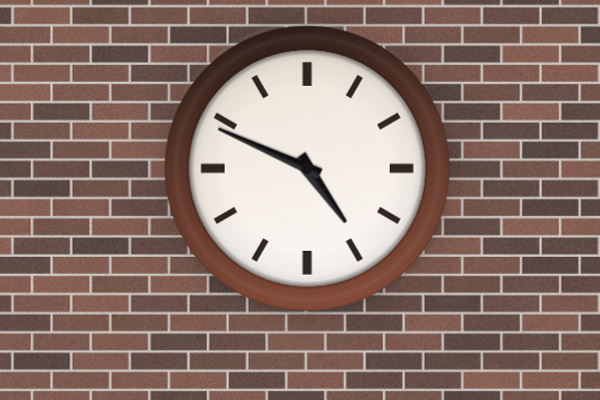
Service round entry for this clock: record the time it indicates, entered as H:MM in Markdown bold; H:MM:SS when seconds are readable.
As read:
**4:49**
